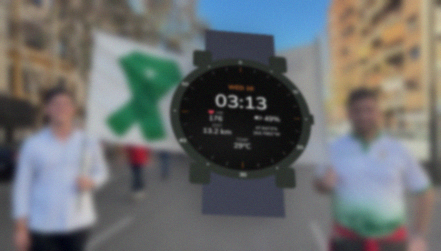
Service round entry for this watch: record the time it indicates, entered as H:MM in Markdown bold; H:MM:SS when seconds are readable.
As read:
**3:13**
